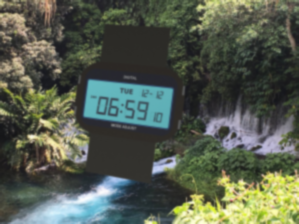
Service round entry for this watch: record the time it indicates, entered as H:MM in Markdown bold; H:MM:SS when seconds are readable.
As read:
**6:59**
